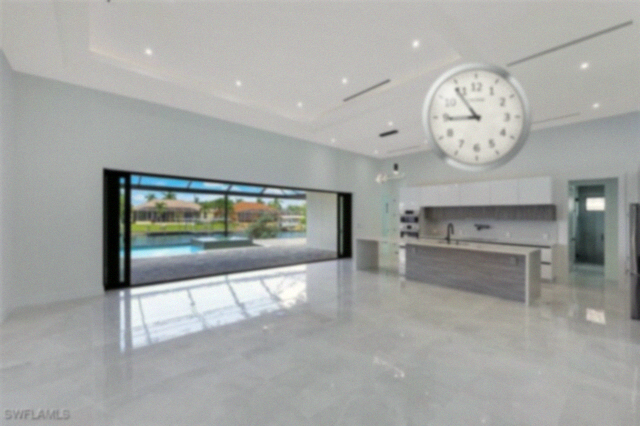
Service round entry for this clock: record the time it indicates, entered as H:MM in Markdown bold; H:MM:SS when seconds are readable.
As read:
**8:54**
